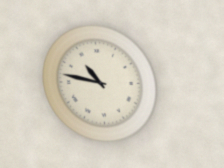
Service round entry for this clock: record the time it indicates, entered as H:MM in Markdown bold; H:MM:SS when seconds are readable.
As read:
**10:47**
